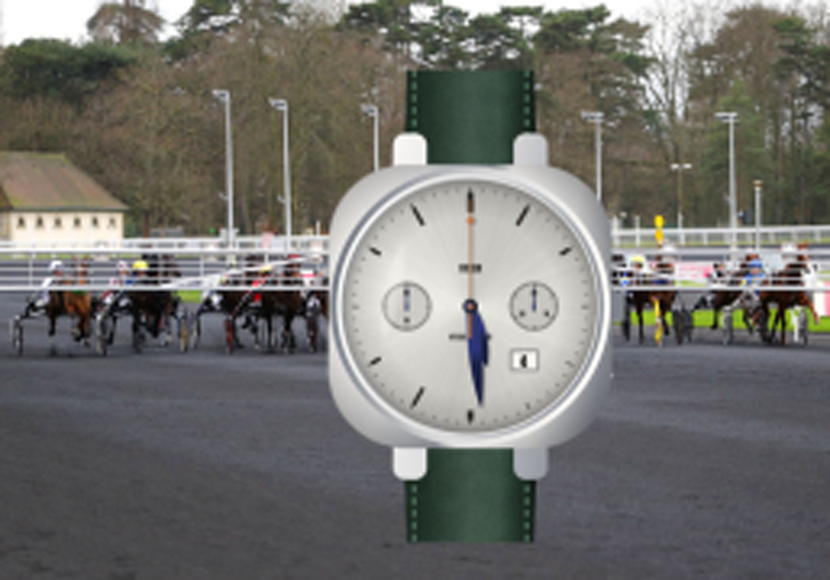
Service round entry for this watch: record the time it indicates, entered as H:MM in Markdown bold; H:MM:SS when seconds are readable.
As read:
**5:29**
